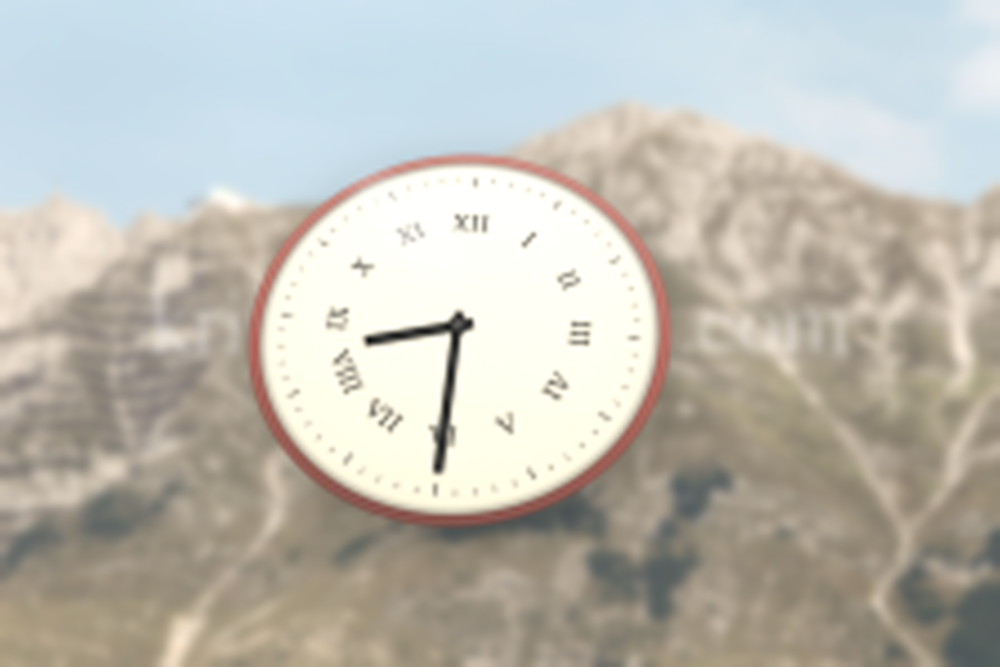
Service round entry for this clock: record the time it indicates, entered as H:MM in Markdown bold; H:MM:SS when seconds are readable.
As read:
**8:30**
